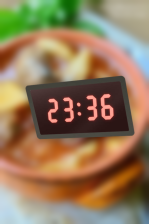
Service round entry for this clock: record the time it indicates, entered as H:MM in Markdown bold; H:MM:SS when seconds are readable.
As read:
**23:36**
